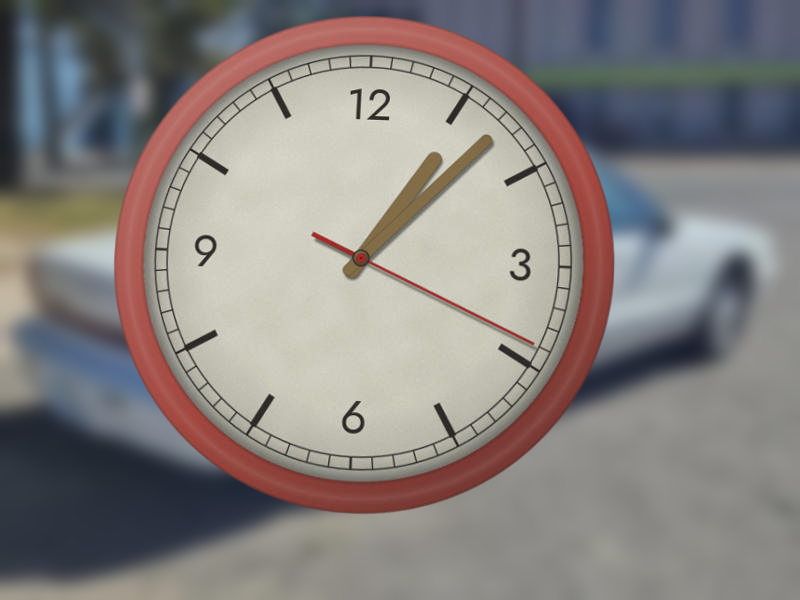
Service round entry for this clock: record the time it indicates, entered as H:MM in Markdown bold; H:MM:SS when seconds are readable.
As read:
**1:07:19**
